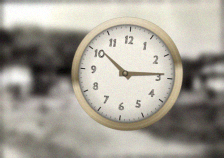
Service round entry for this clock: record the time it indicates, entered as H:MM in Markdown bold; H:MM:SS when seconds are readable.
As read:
**10:14**
